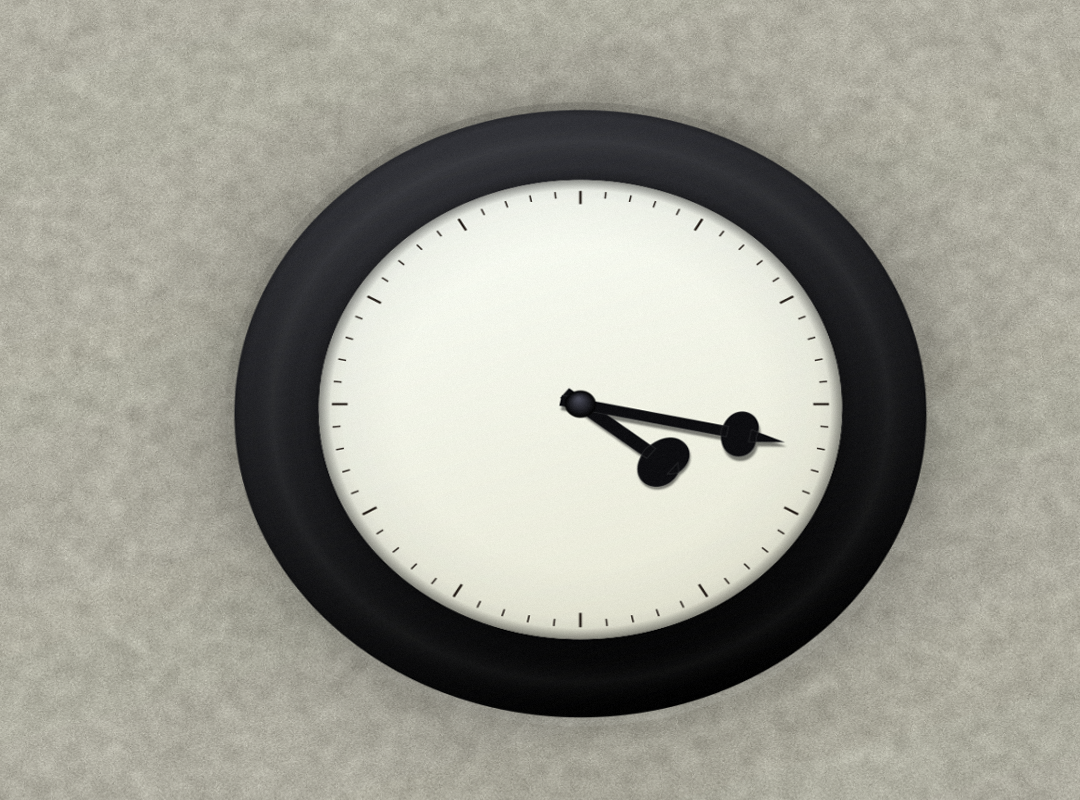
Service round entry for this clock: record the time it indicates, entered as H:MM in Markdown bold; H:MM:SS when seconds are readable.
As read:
**4:17**
